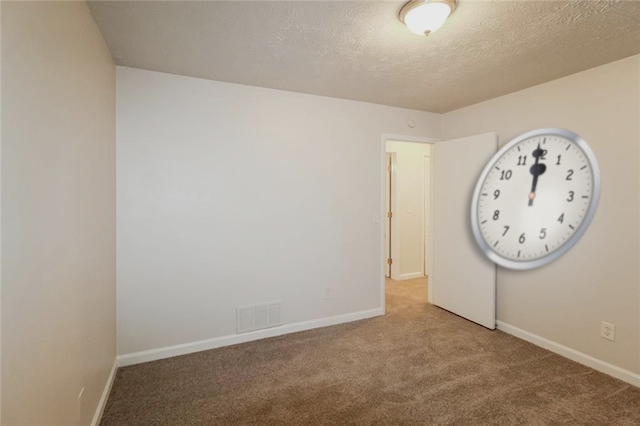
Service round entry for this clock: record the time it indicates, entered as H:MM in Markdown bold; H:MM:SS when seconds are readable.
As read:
**11:59**
